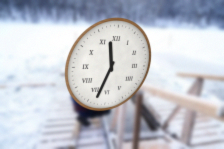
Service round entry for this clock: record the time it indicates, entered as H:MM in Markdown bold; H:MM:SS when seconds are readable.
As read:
**11:33**
